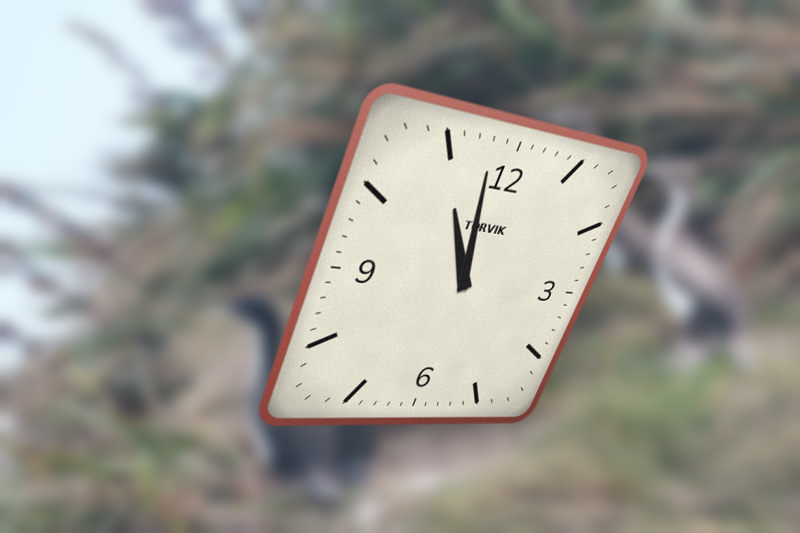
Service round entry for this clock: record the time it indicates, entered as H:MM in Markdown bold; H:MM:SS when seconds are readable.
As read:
**10:58**
